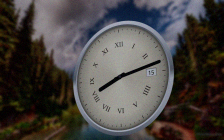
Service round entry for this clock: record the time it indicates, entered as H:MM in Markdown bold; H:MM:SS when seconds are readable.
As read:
**8:13**
